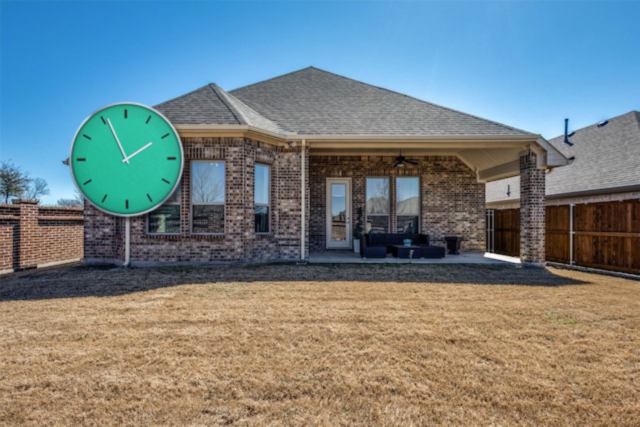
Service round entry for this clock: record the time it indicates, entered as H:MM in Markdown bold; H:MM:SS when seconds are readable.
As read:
**1:56**
